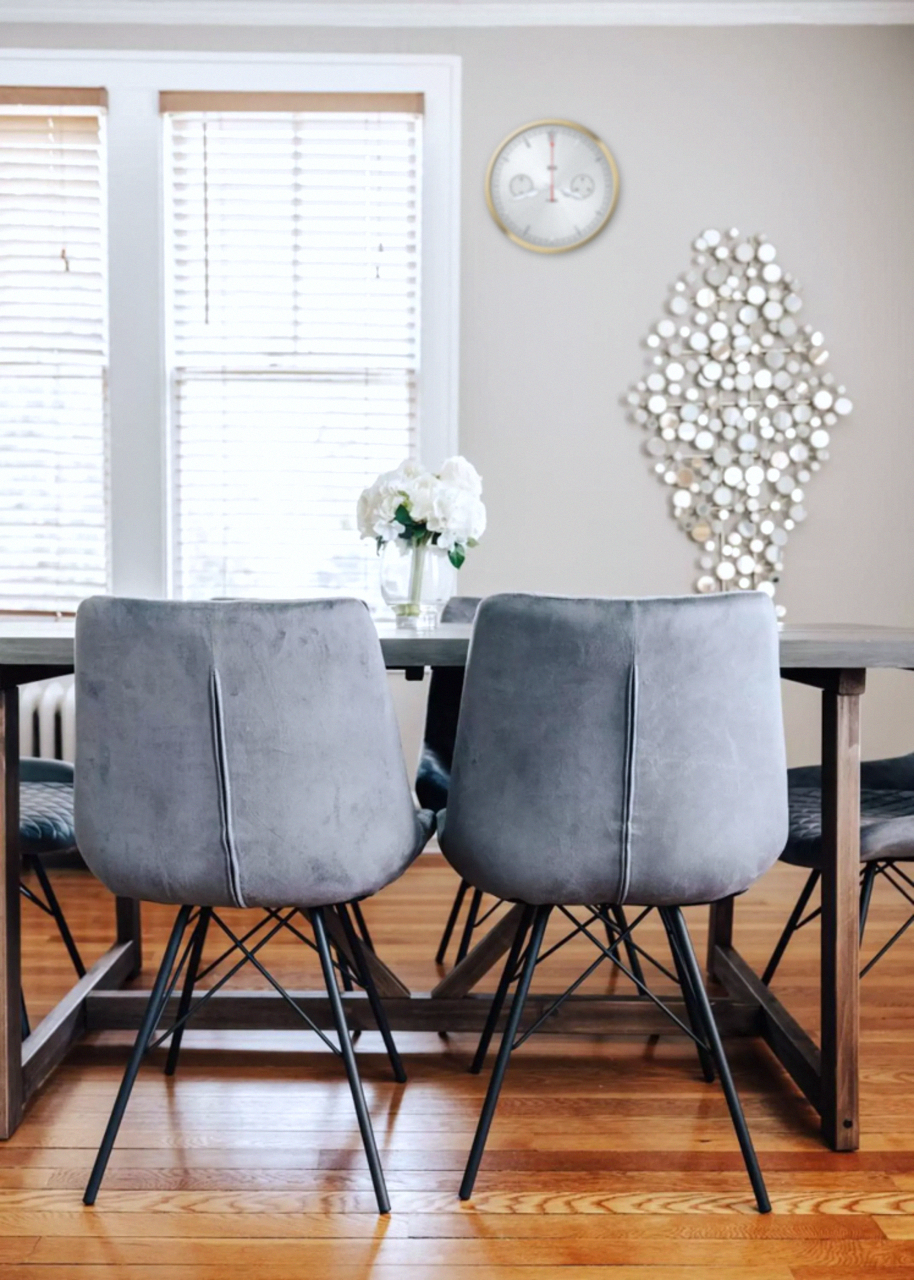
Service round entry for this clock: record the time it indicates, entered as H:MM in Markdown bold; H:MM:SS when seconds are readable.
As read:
**3:42**
